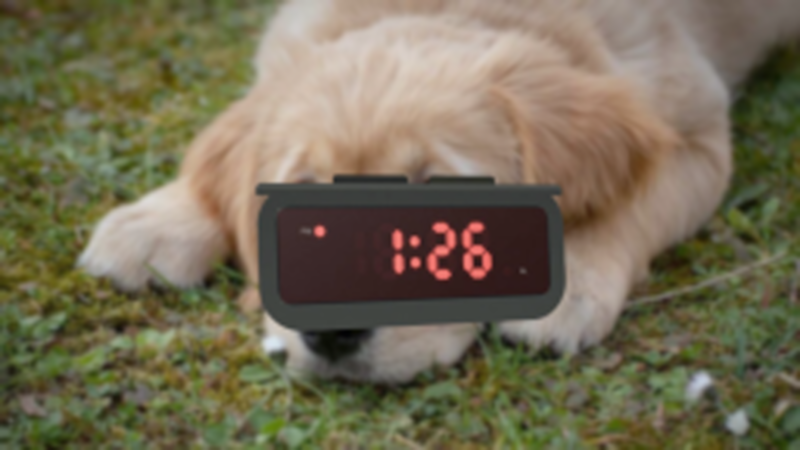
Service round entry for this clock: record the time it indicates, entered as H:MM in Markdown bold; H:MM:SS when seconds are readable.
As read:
**1:26**
